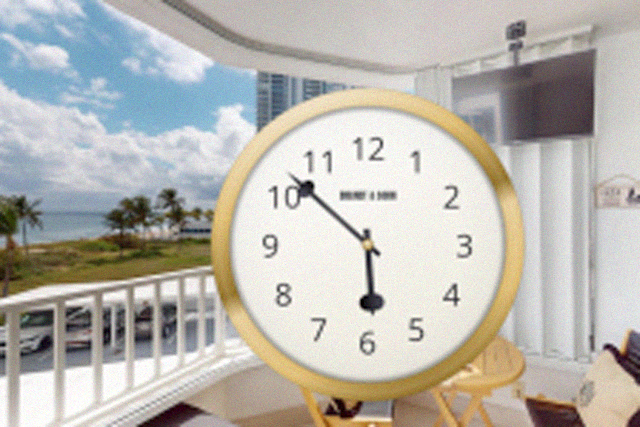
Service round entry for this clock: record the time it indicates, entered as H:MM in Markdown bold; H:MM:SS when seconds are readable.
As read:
**5:52**
